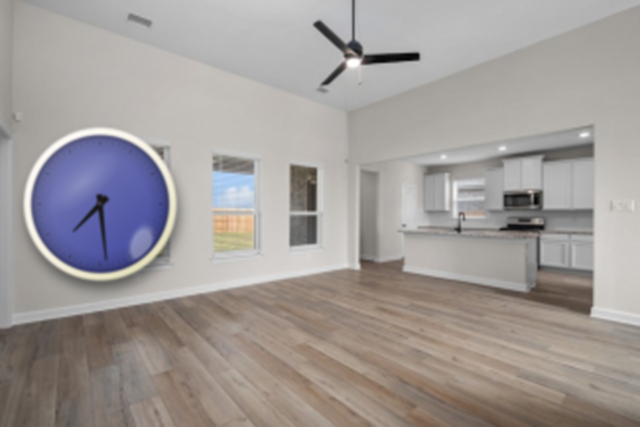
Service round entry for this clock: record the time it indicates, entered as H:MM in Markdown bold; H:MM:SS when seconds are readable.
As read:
**7:29**
